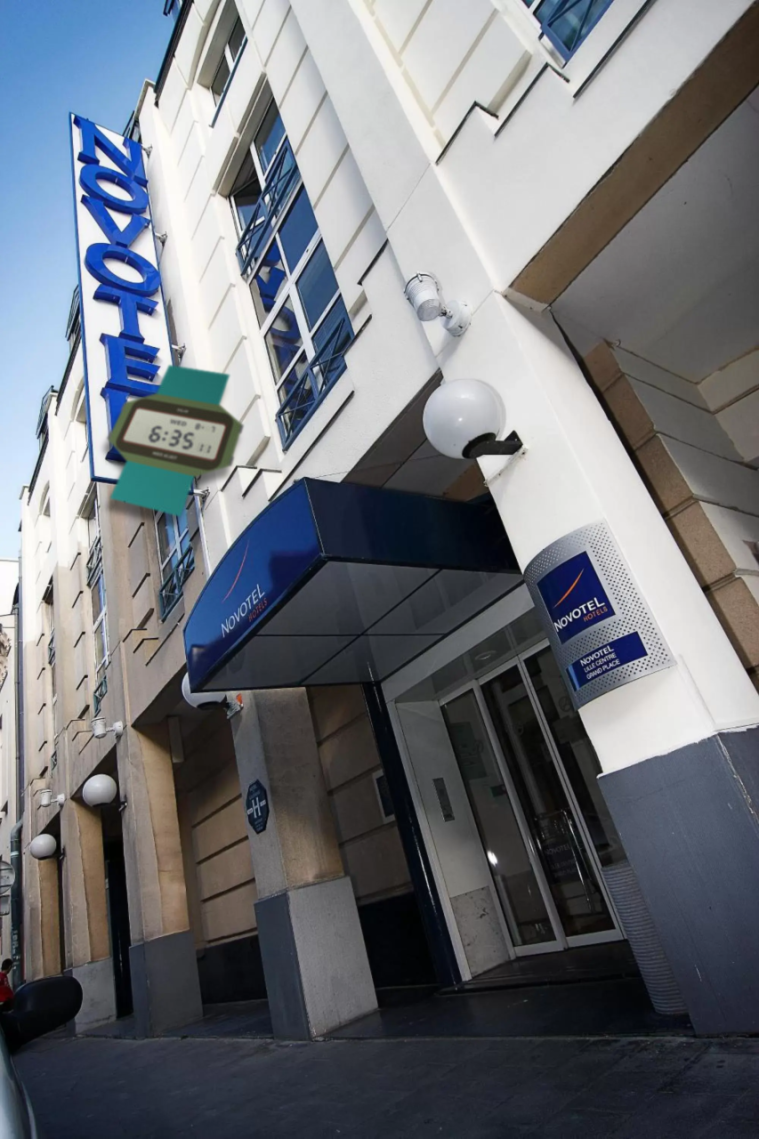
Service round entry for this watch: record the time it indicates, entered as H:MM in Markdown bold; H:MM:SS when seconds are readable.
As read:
**6:35**
